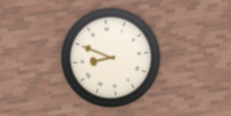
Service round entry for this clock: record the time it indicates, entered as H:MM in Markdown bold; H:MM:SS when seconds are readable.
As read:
**8:50**
